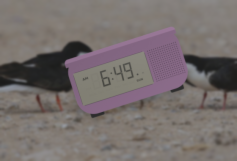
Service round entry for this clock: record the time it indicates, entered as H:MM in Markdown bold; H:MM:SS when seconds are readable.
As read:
**6:49**
